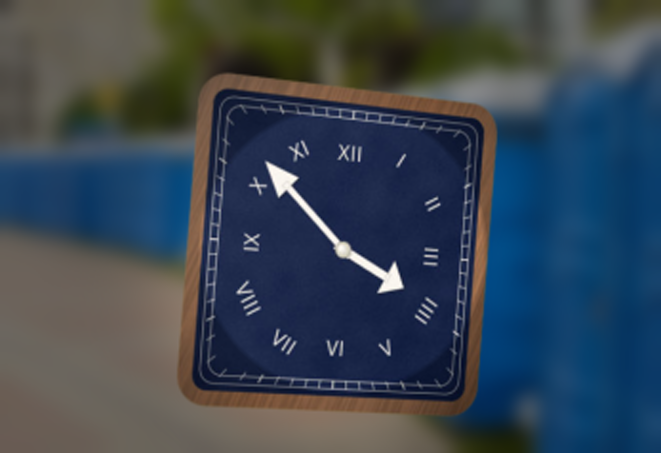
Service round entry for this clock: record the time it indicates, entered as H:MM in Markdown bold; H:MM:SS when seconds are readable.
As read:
**3:52**
